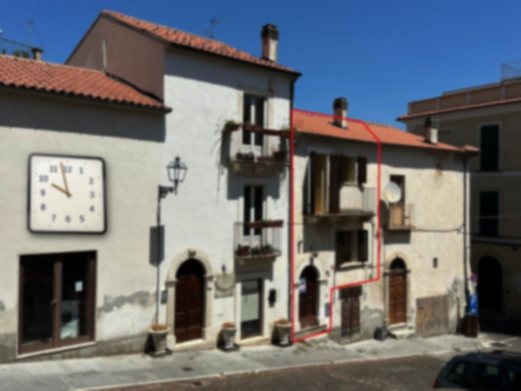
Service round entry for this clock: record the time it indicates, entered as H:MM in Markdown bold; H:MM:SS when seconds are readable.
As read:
**9:58**
